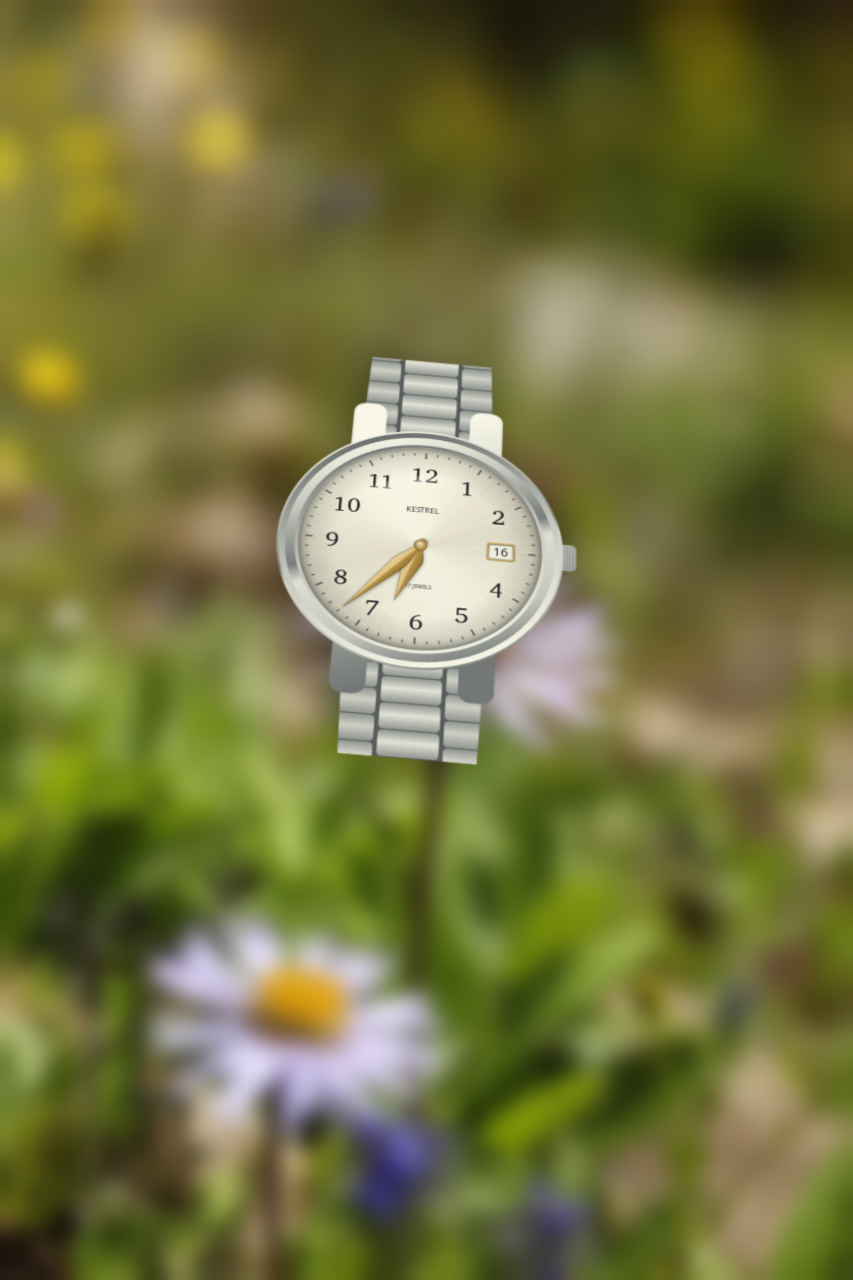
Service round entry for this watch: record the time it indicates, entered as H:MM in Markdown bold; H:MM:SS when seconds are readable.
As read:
**6:37**
